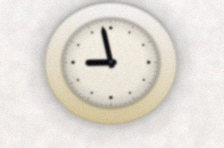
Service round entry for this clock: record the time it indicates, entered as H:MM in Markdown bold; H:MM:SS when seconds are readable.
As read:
**8:58**
